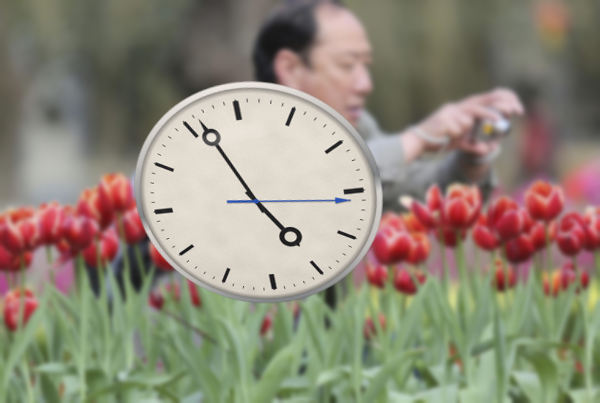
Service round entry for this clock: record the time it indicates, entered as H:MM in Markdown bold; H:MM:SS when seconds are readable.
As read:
**4:56:16**
